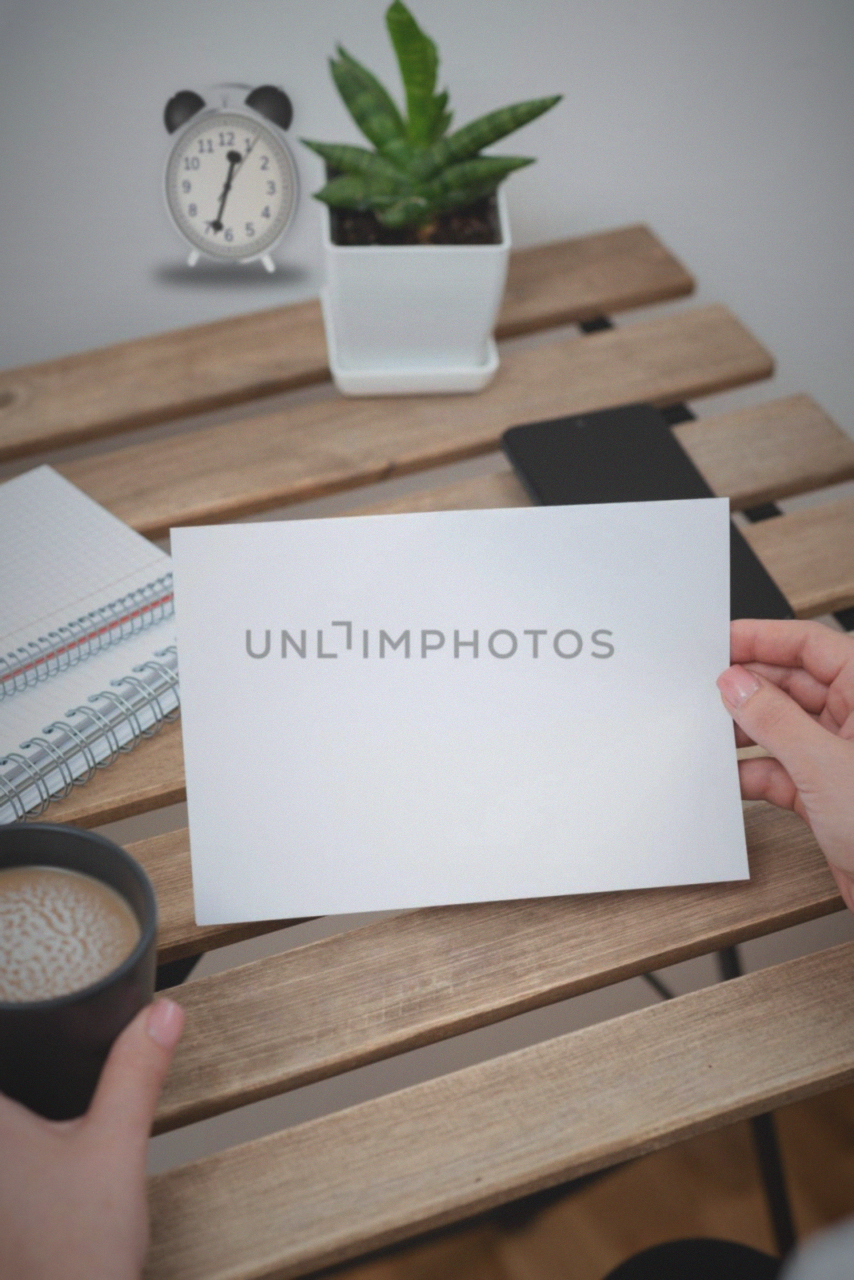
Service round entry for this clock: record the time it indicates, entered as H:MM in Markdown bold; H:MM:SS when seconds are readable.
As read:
**12:33:06**
